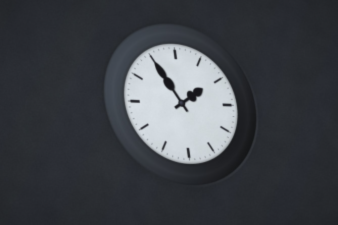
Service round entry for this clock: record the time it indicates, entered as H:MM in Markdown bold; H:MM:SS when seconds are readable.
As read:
**1:55**
